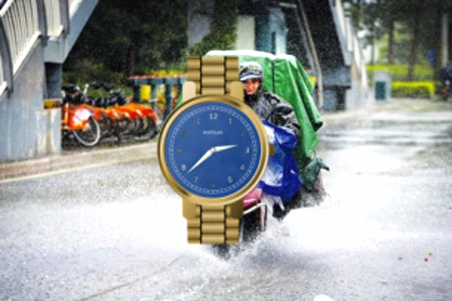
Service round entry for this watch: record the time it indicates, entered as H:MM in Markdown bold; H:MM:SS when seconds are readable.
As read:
**2:38**
